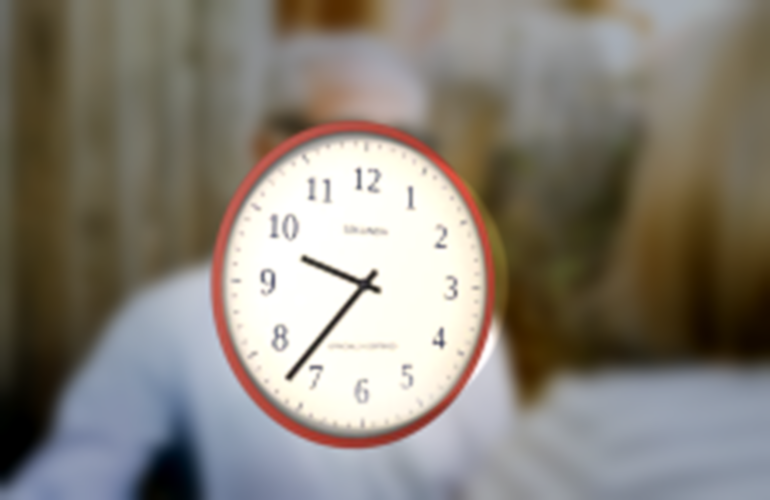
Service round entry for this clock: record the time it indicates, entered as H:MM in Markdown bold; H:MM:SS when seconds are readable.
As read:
**9:37**
